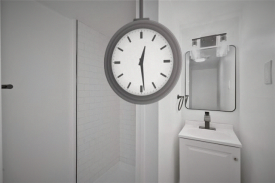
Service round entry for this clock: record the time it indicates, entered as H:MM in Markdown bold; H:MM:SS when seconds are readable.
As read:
**12:29**
